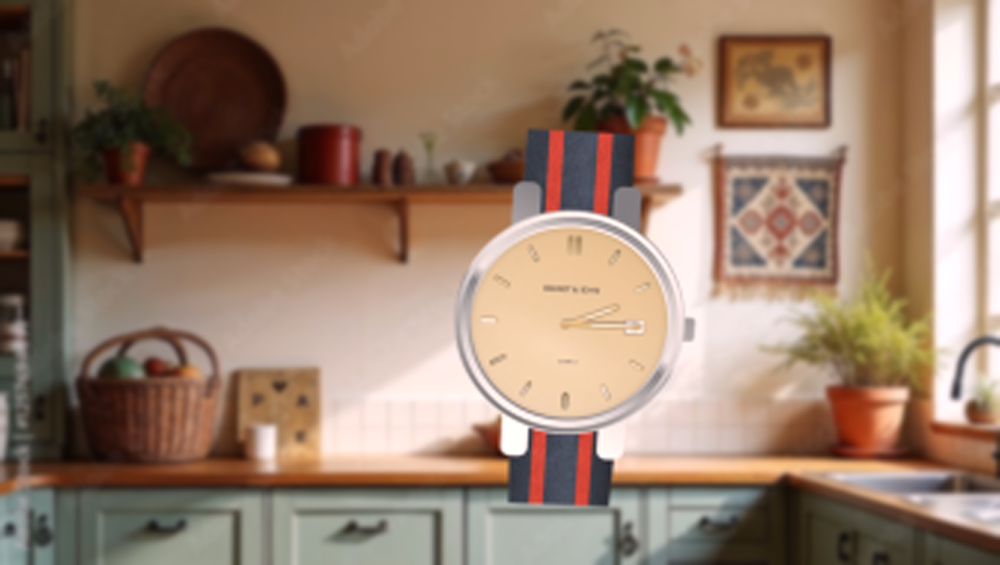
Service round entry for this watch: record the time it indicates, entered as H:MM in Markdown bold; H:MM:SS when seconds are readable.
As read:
**2:15**
